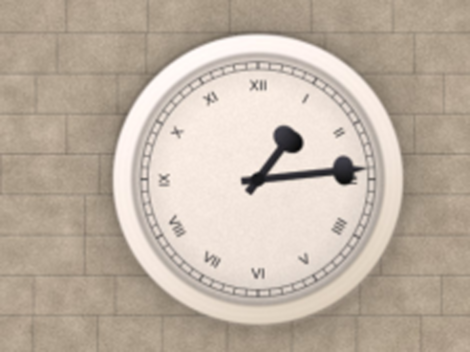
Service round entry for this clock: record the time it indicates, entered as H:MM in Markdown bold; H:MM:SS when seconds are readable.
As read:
**1:14**
